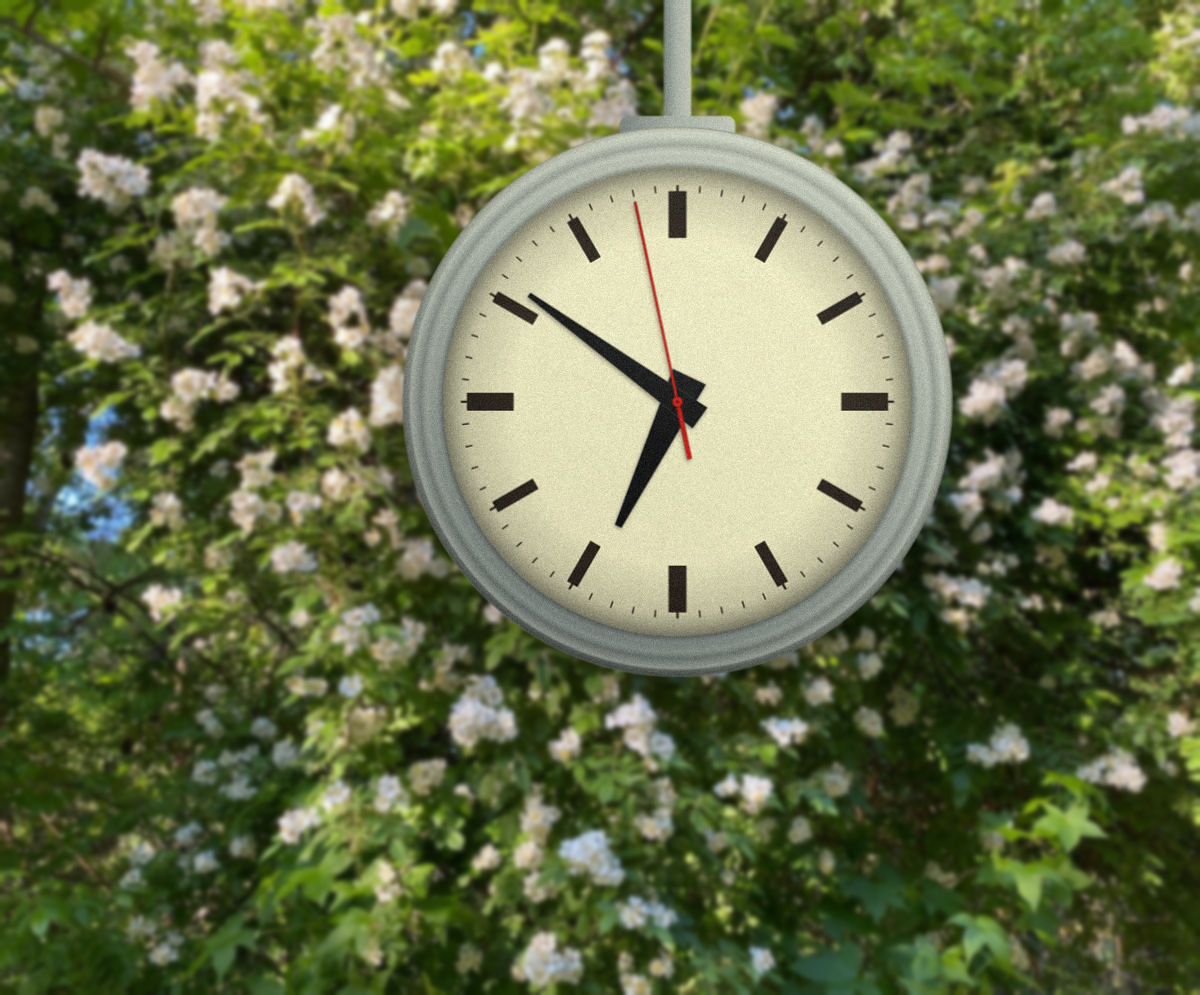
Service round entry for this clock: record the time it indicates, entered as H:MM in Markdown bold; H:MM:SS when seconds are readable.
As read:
**6:50:58**
